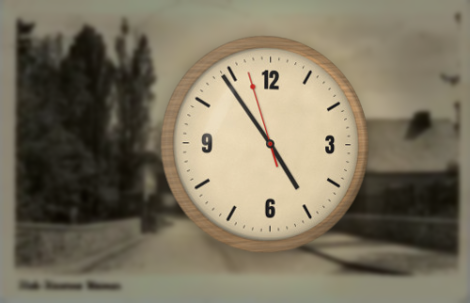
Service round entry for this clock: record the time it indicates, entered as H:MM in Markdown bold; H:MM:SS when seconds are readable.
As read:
**4:53:57**
